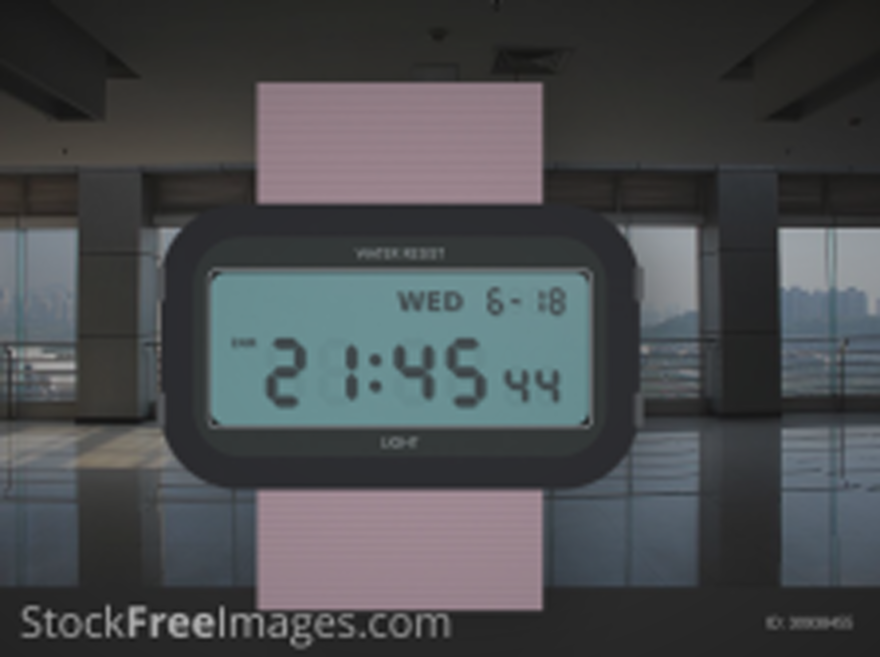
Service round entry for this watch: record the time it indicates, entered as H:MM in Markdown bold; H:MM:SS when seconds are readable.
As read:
**21:45:44**
